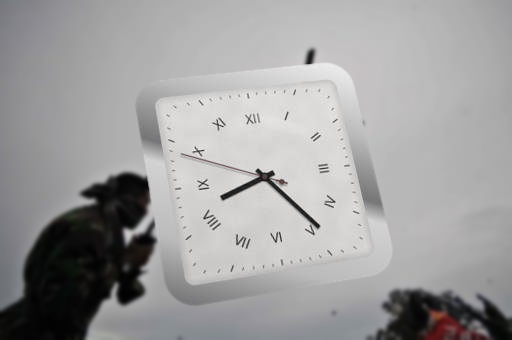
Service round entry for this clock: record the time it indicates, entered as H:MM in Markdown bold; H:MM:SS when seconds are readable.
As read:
**8:23:49**
